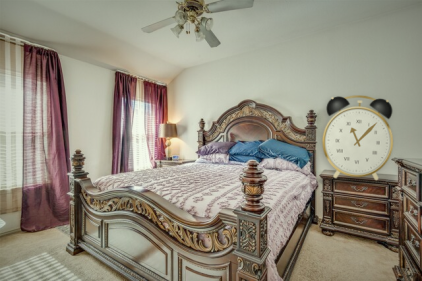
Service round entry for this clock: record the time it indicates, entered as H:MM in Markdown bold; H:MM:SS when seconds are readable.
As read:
**11:07**
